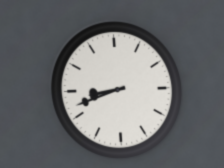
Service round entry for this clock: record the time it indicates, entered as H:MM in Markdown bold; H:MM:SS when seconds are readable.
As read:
**8:42**
